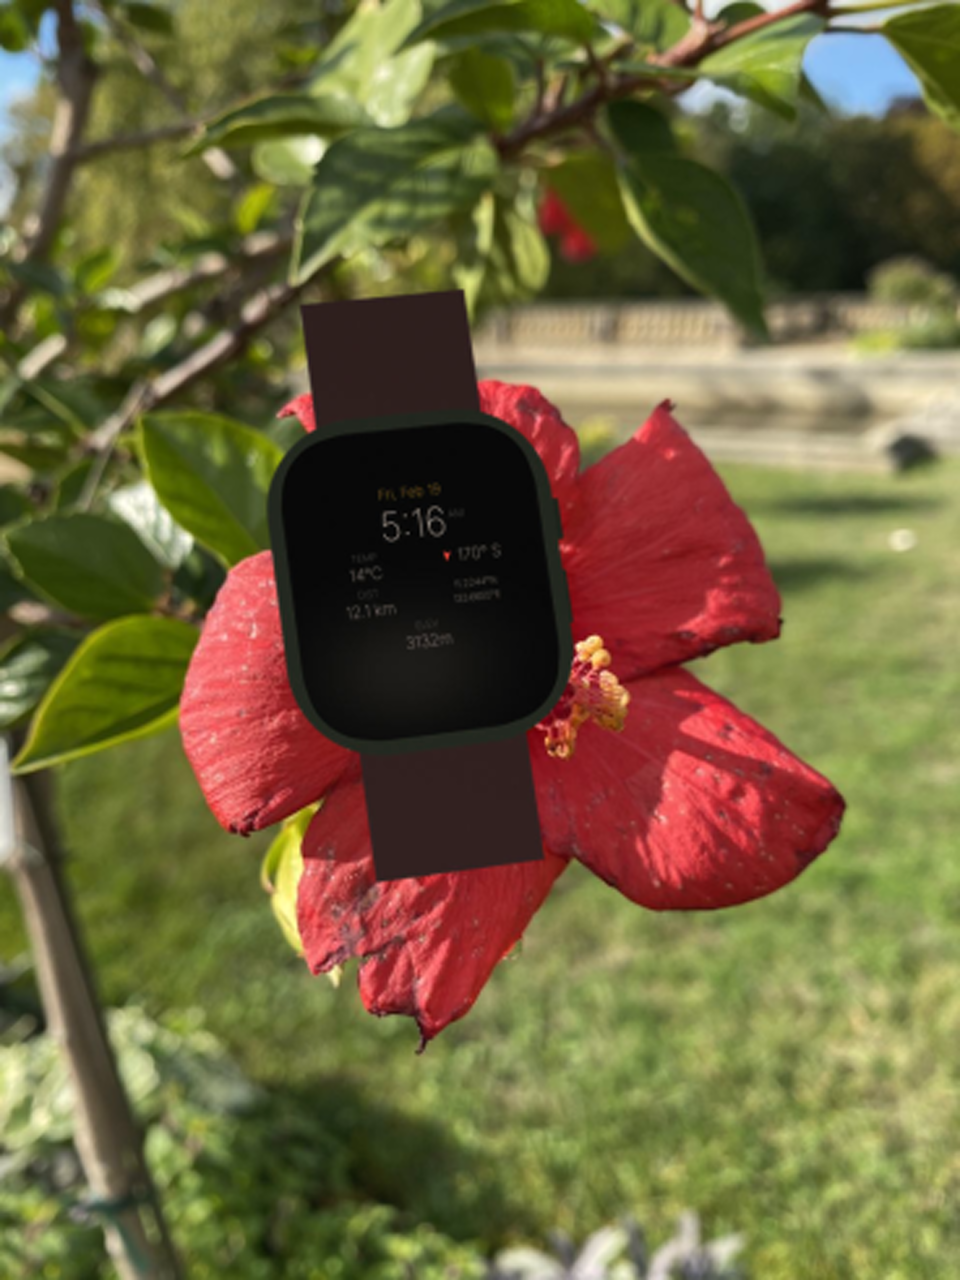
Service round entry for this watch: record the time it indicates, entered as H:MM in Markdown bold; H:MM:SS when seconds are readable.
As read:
**5:16**
